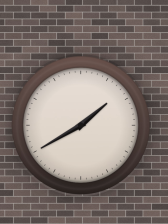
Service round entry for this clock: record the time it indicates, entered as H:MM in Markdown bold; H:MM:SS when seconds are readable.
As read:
**1:40**
